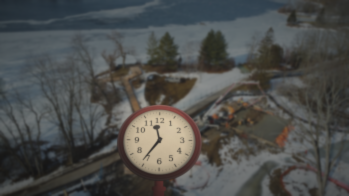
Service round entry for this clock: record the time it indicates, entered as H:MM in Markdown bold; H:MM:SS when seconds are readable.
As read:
**11:36**
